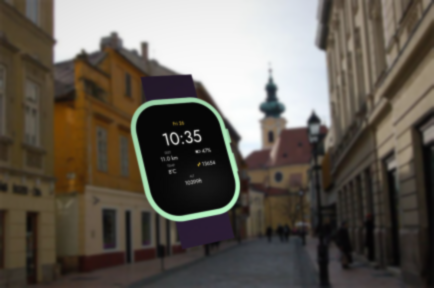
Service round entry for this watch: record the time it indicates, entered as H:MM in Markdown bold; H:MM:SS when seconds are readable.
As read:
**10:35**
